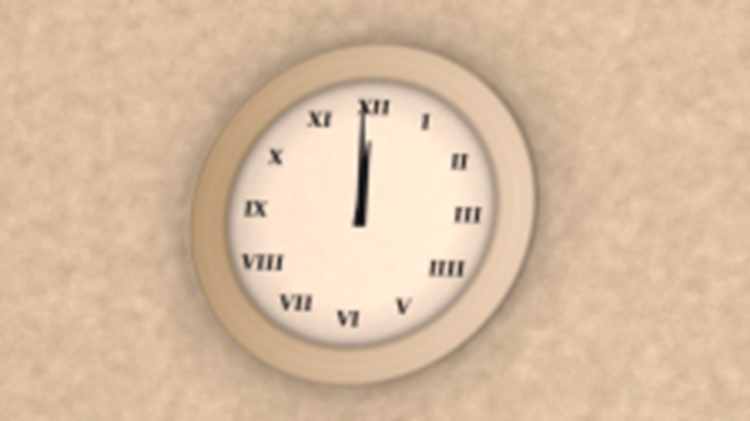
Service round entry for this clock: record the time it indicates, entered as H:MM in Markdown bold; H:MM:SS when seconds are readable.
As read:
**11:59**
